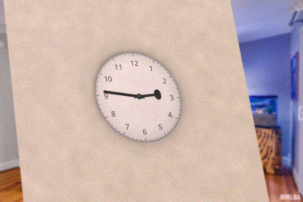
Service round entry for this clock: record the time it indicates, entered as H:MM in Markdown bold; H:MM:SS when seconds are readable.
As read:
**2:46**
